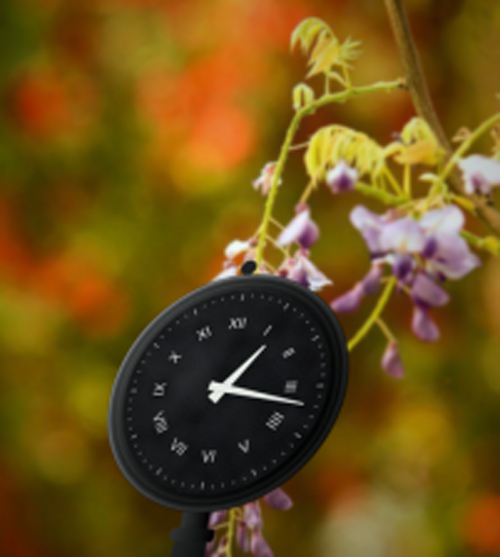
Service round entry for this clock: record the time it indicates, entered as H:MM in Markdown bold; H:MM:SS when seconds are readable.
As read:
**1:17**
